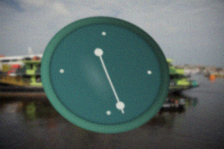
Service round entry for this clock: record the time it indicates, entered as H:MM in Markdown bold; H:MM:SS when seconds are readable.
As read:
**11:27**
